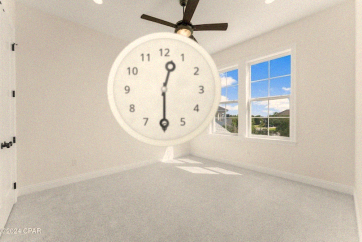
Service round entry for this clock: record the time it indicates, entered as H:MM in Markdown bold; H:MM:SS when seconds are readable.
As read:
**12:30**
